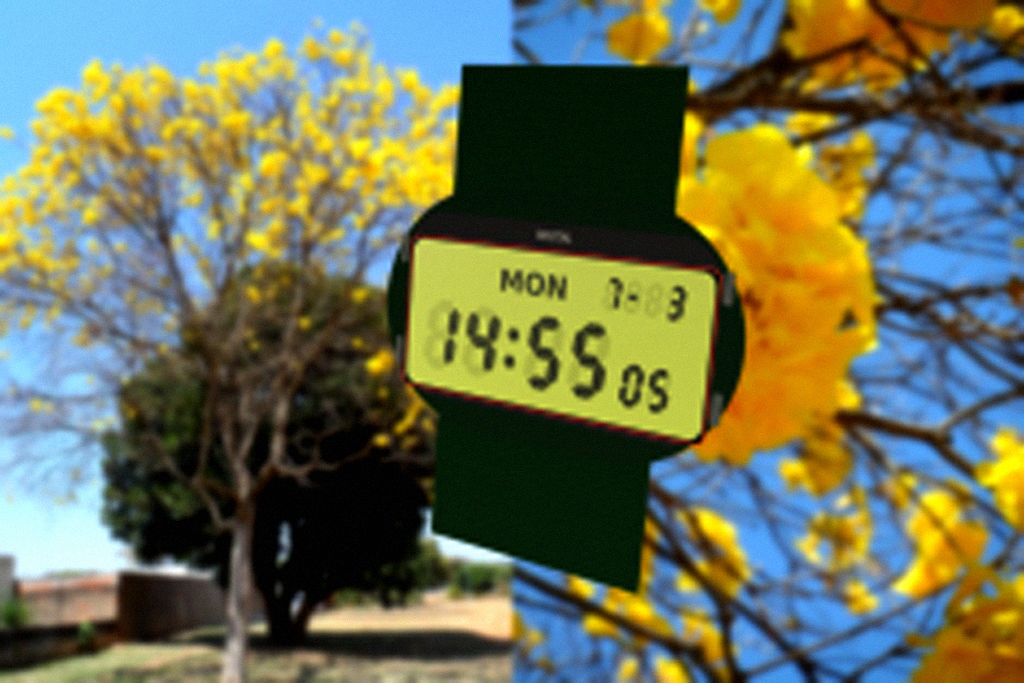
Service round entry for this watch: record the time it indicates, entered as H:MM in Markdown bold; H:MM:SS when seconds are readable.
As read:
**14:55:05**
